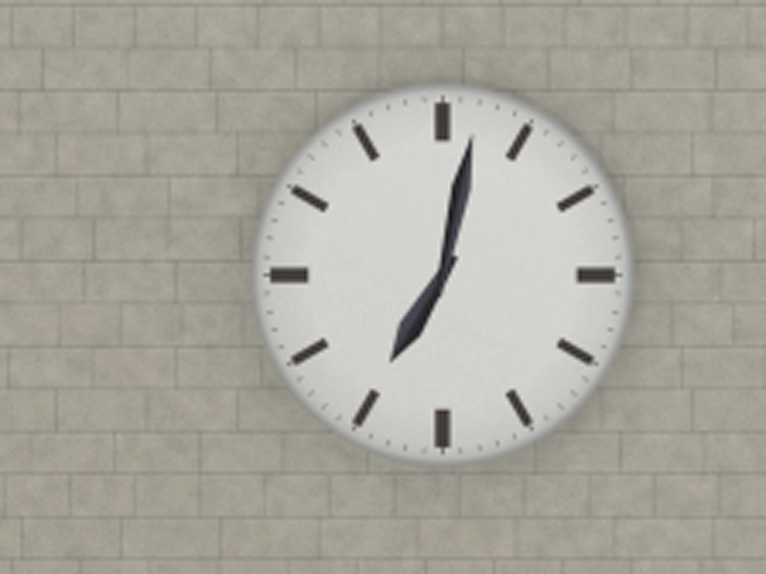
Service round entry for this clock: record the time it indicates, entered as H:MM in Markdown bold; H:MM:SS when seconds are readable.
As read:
**7:02**
